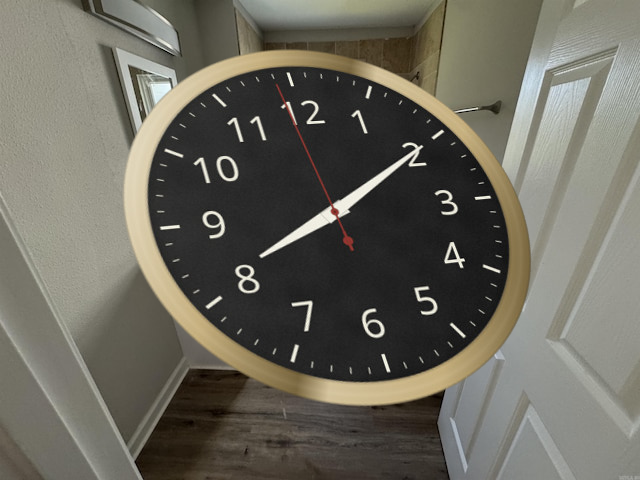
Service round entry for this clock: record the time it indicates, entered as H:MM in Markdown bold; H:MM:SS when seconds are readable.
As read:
**8:09:59**
